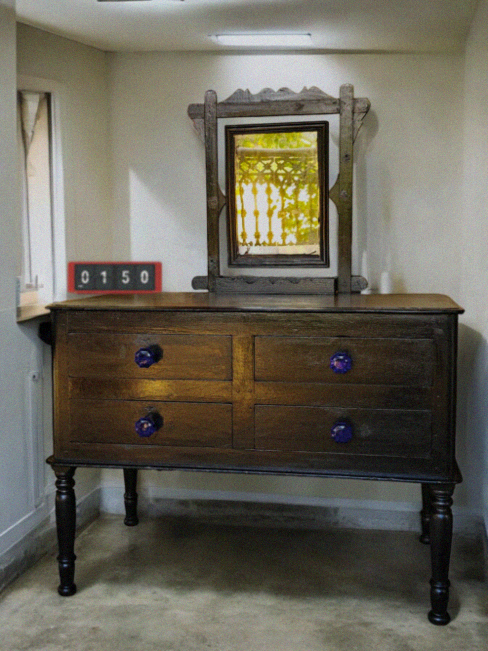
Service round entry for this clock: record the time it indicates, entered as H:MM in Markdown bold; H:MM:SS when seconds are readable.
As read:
**1:50**
